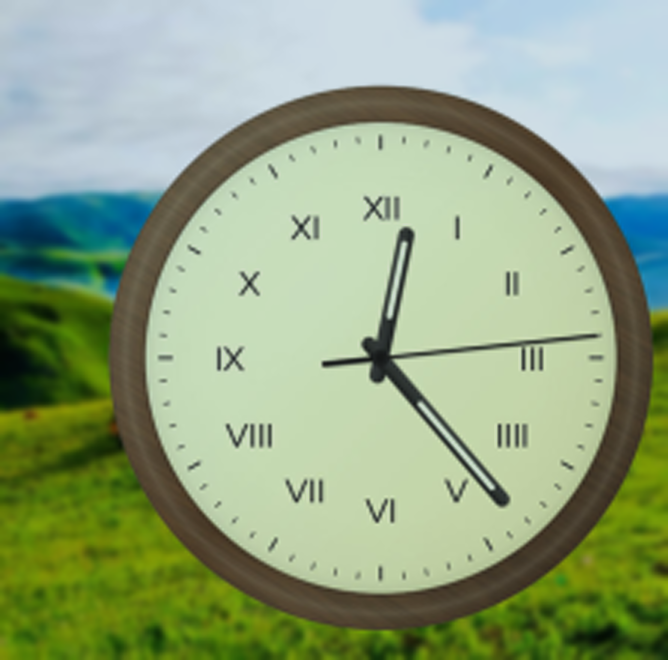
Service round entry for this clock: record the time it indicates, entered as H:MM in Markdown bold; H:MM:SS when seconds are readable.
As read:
**12:23:14**
